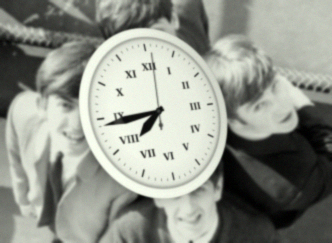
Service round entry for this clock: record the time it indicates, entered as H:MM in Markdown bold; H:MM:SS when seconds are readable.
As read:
**7:44:01**
